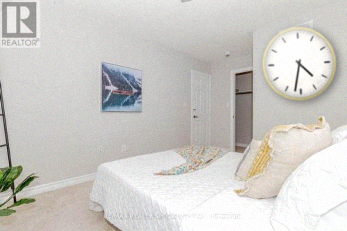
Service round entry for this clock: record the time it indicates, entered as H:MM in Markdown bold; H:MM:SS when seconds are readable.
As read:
**4:32**
